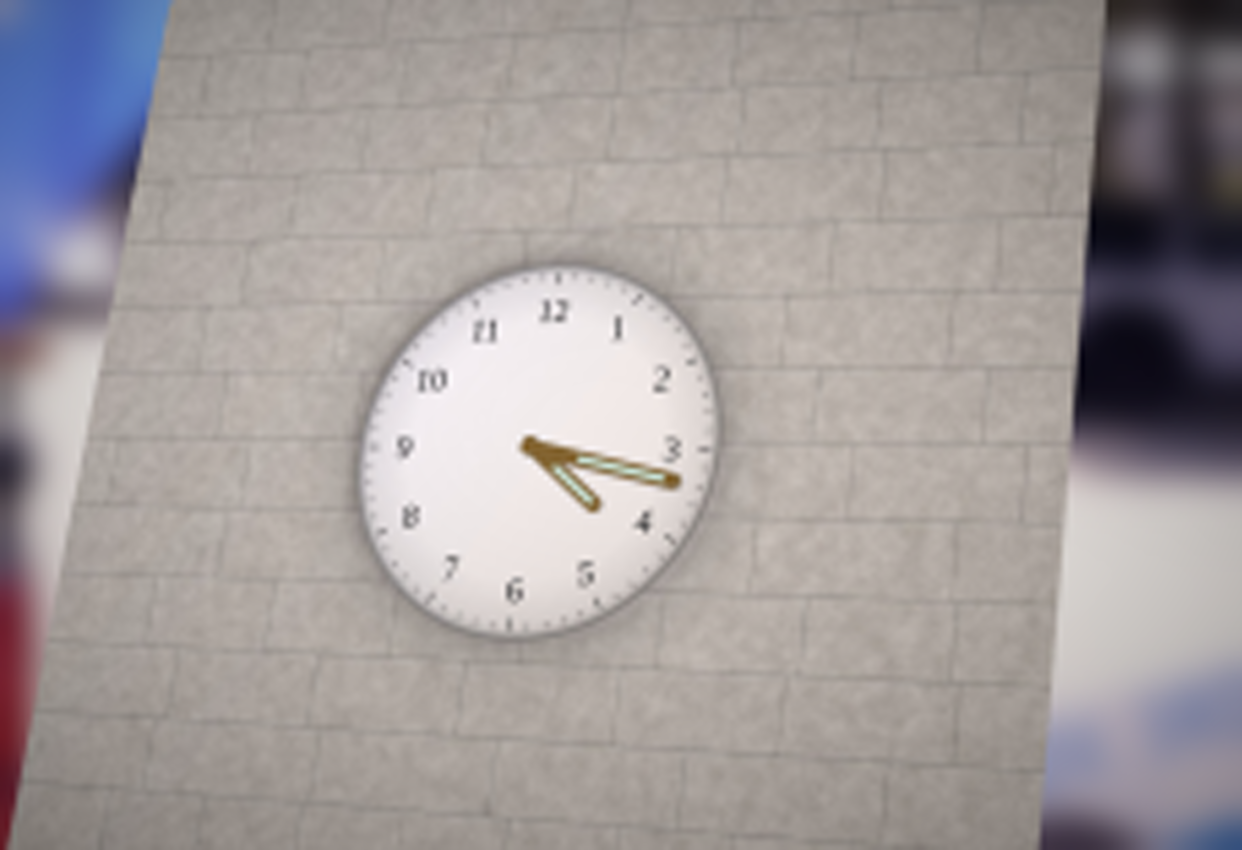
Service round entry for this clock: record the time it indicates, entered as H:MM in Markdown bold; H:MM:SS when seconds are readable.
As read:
**4:17**
